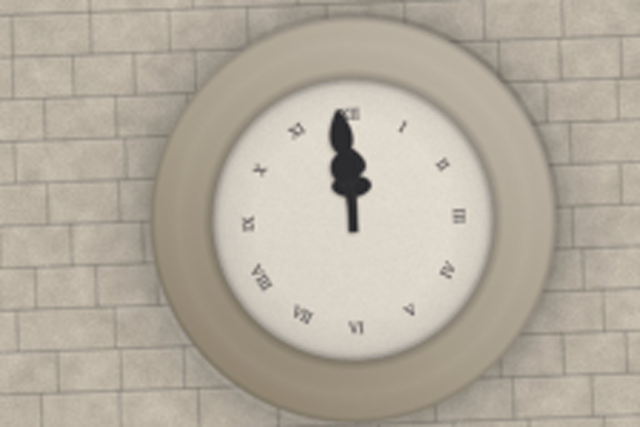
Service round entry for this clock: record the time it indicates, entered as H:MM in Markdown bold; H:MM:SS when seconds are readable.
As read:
**11:59**
